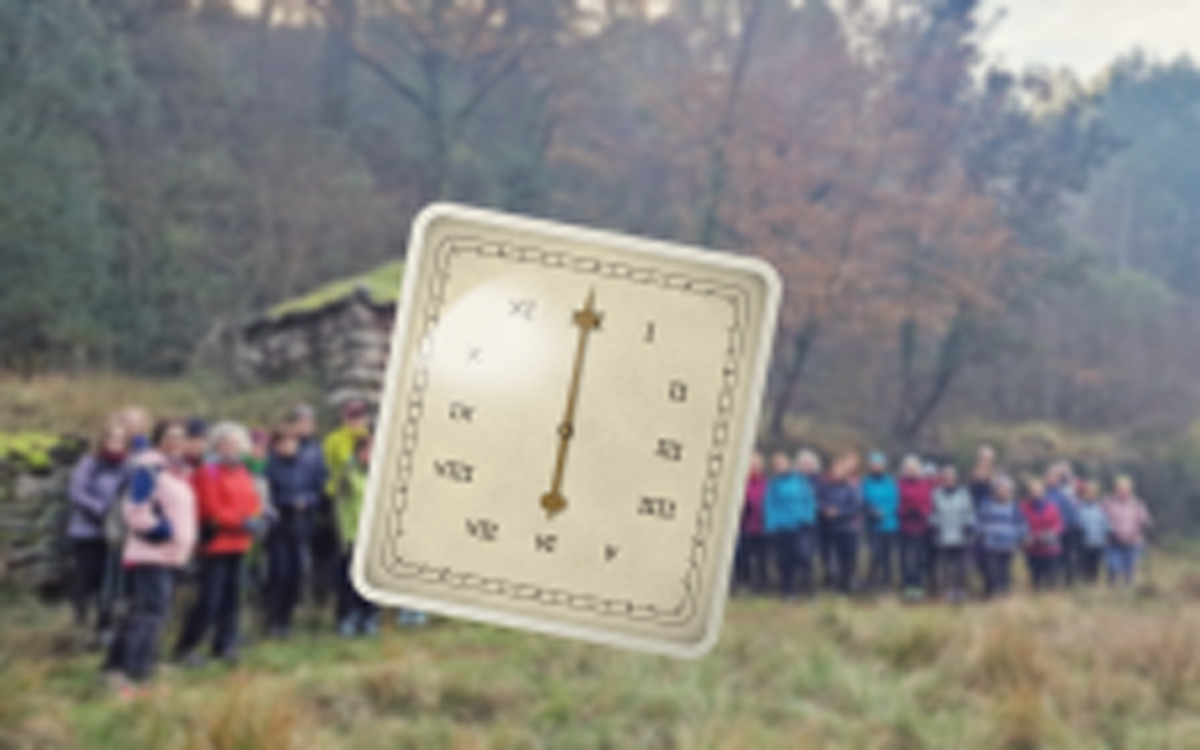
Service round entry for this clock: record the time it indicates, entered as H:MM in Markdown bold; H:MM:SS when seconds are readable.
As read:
**6:00**
